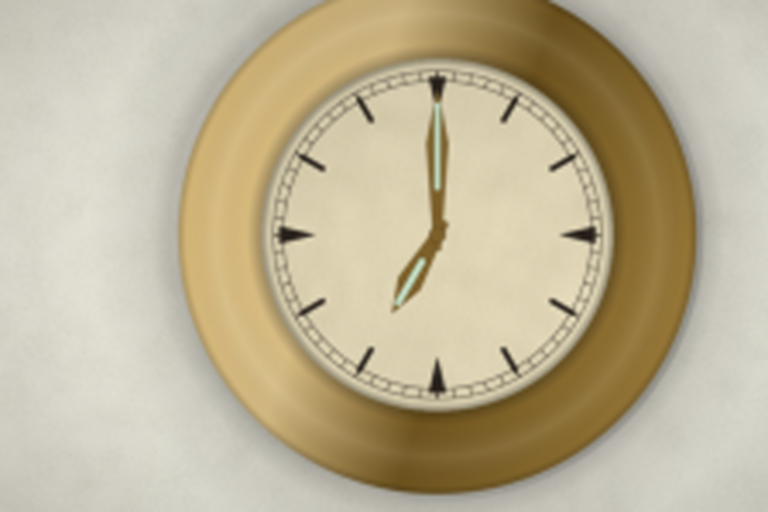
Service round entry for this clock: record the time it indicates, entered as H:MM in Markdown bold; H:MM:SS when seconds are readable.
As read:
**7:00**
